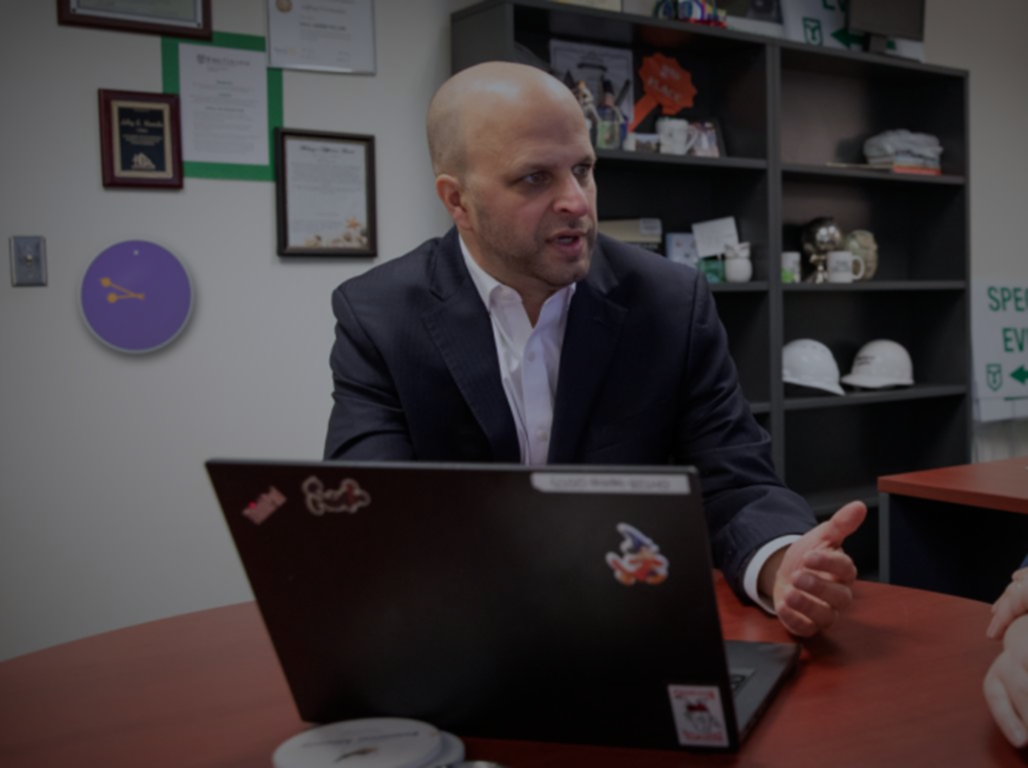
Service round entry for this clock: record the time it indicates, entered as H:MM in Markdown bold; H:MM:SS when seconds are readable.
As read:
**8:49**
